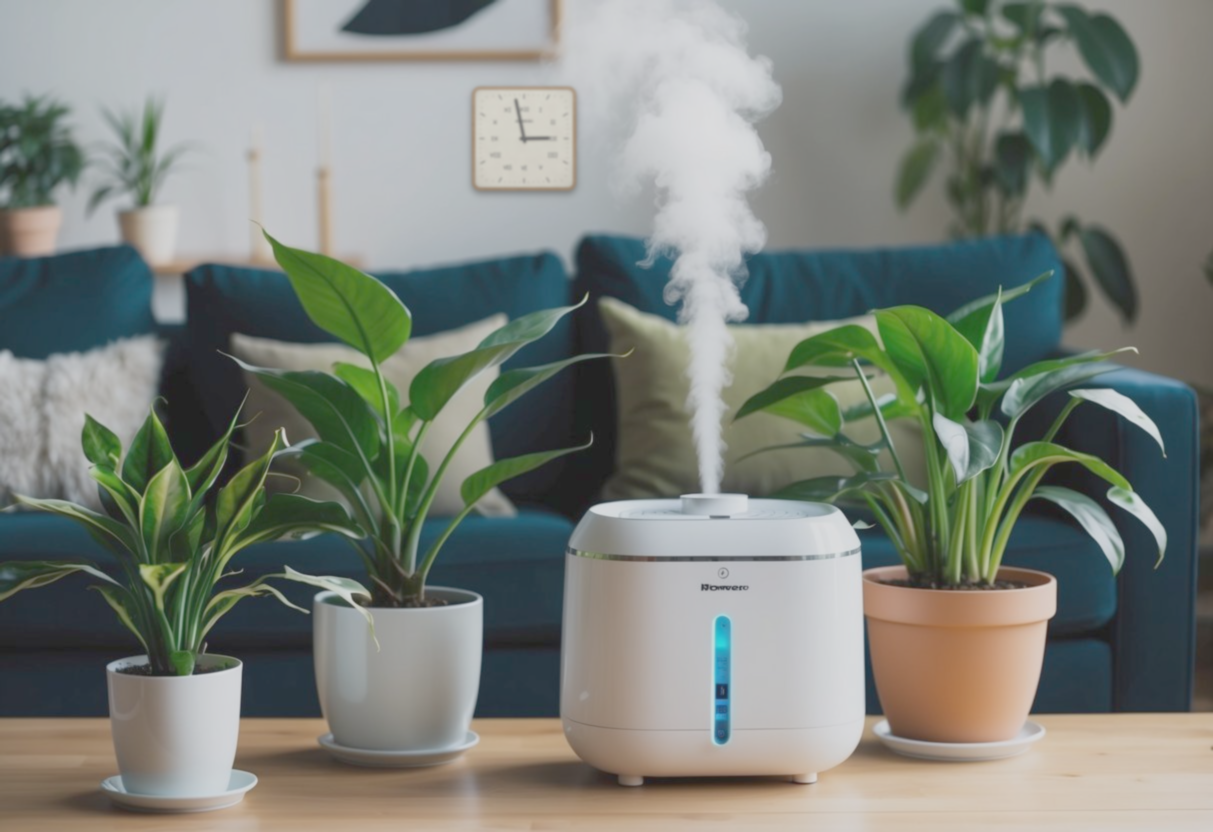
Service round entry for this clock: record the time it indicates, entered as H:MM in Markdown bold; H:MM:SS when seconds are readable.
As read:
**2:58**
